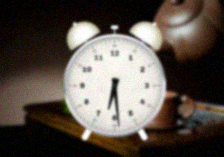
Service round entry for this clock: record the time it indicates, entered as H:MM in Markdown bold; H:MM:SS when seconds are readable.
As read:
**6:29**
